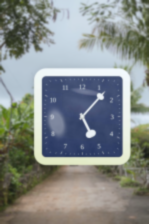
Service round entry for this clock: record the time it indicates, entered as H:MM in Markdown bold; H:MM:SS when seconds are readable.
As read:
**5:07**
